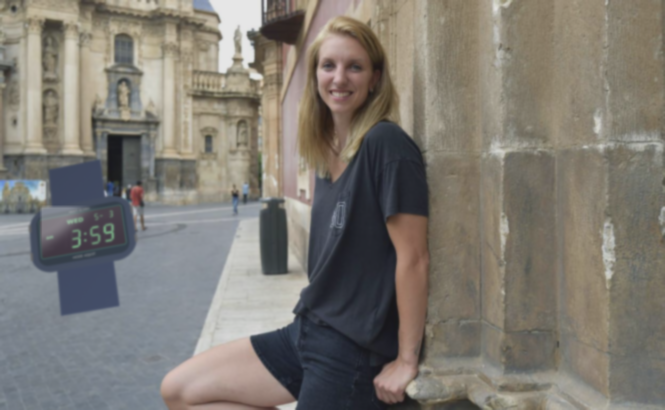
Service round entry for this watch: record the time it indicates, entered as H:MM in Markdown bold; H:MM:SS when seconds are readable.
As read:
**3:59**
